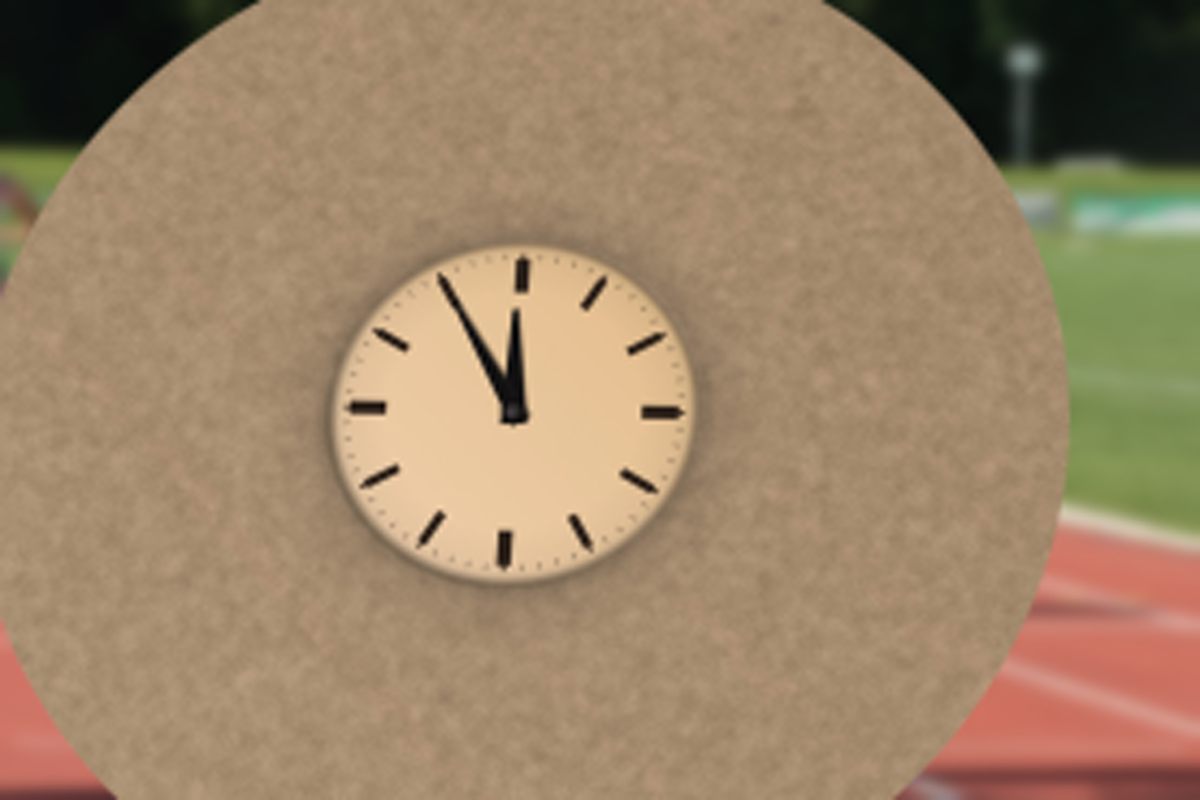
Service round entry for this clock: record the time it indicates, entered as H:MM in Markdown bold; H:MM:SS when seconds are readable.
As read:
**11:55**
